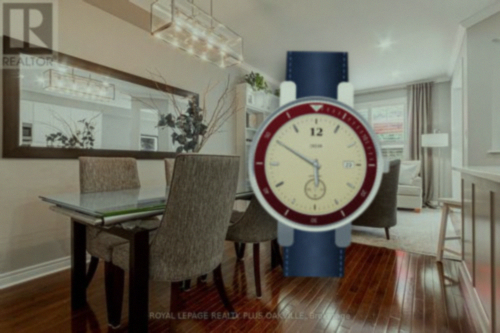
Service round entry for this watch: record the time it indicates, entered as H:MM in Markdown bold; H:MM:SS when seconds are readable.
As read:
**5:50**
